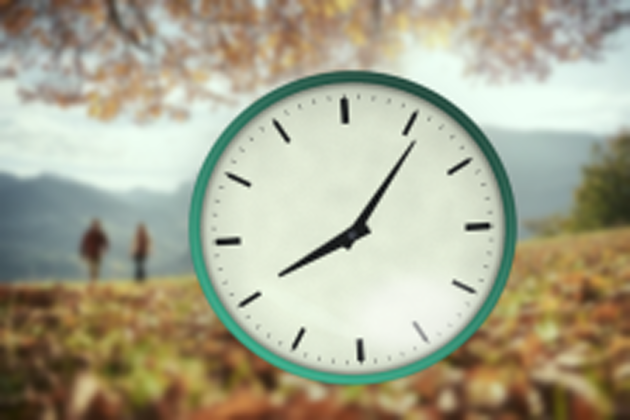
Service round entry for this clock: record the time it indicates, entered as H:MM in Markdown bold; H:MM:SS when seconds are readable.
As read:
**8:06**
